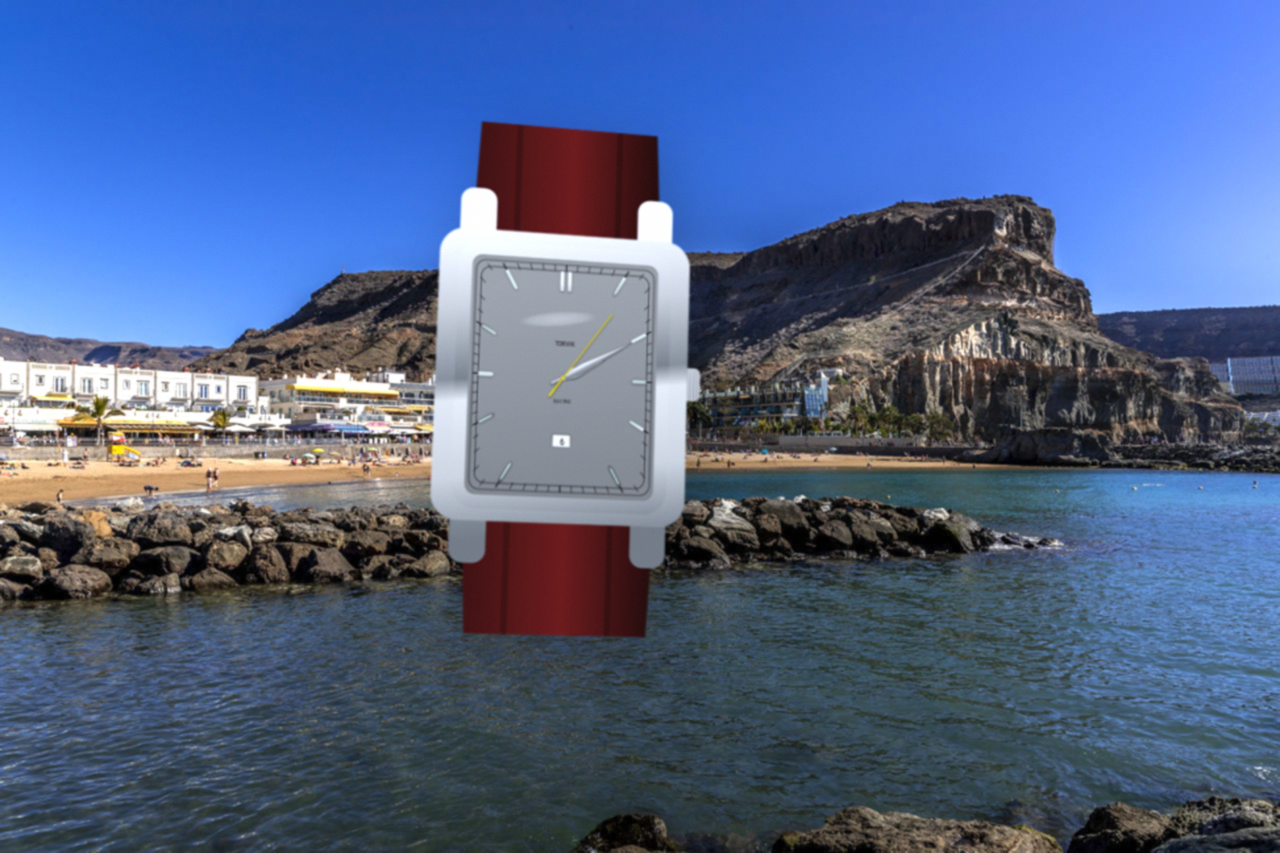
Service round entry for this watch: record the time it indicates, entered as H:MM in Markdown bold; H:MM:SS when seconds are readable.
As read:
**2:10:06**
